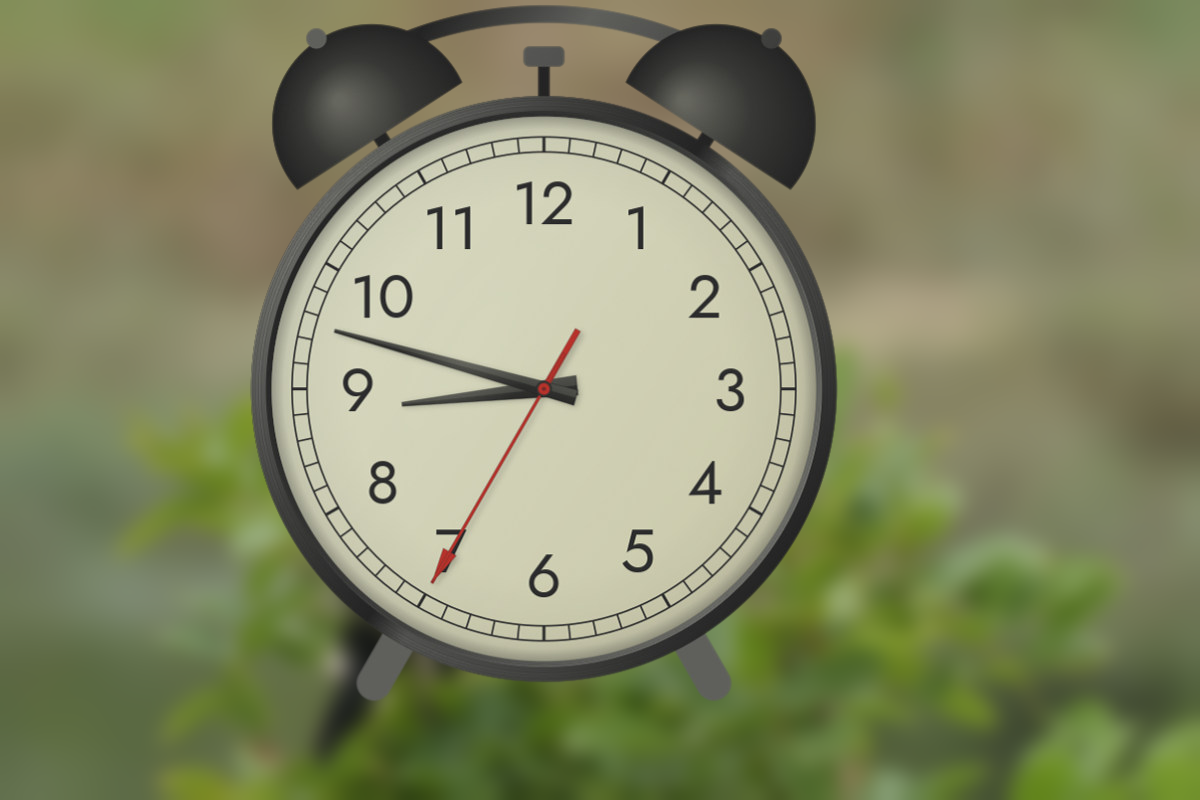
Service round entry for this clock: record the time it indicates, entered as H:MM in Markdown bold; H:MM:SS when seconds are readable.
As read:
**8:47:35**
